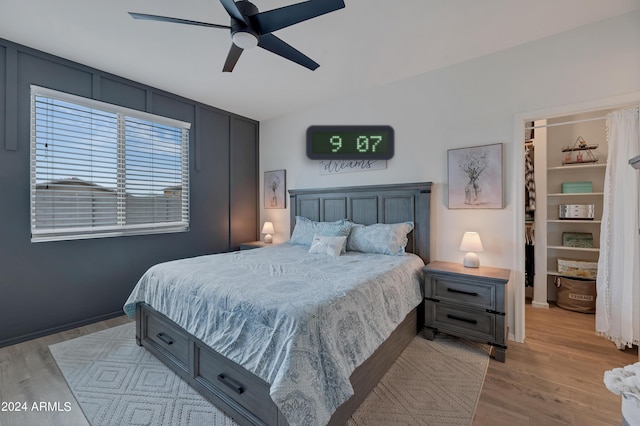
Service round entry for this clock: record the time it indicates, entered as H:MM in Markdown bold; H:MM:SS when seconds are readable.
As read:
**9:07**
